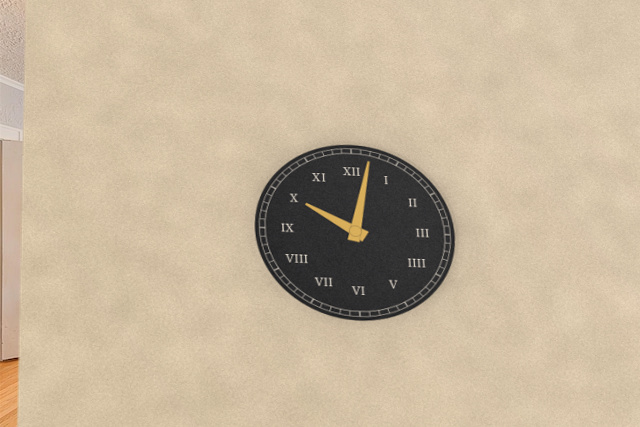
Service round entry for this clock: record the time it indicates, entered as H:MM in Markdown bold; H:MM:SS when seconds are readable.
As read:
**10:02**
